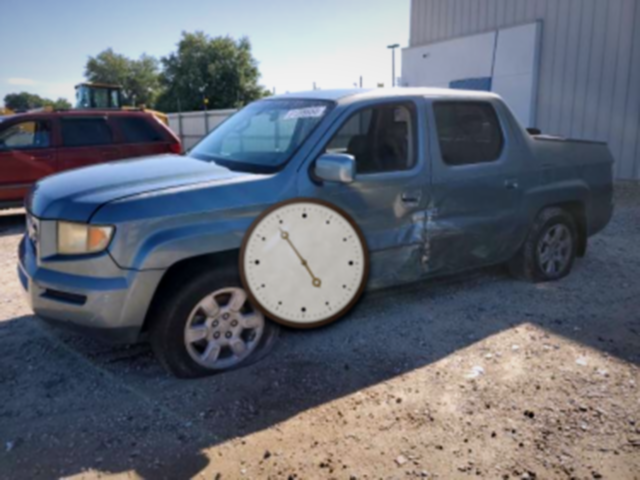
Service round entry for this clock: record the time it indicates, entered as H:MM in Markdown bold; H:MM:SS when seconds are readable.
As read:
**4:54**
